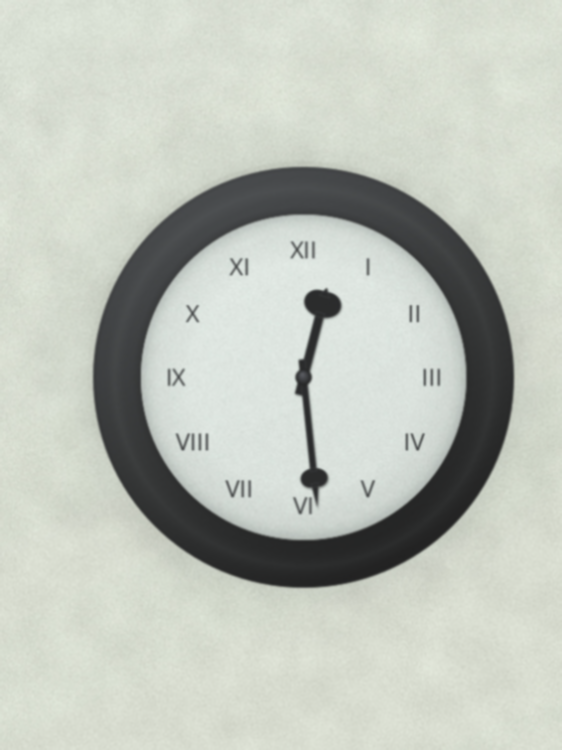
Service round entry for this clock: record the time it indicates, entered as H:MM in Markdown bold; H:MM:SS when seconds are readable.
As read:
**12:29**
